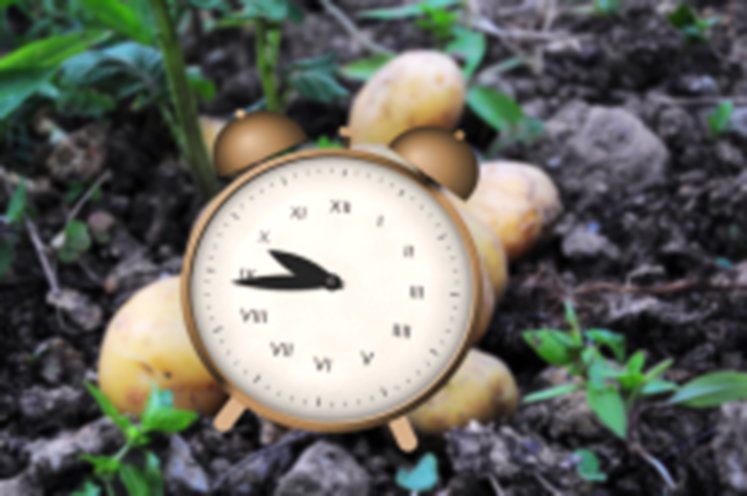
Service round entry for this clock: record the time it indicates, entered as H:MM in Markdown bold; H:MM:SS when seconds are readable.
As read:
**9:44**
